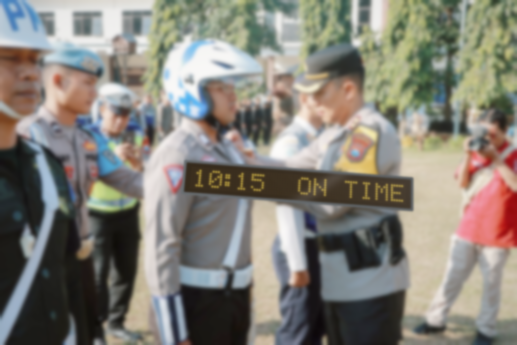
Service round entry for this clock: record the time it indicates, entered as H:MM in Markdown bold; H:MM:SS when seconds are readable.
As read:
**10:15**
